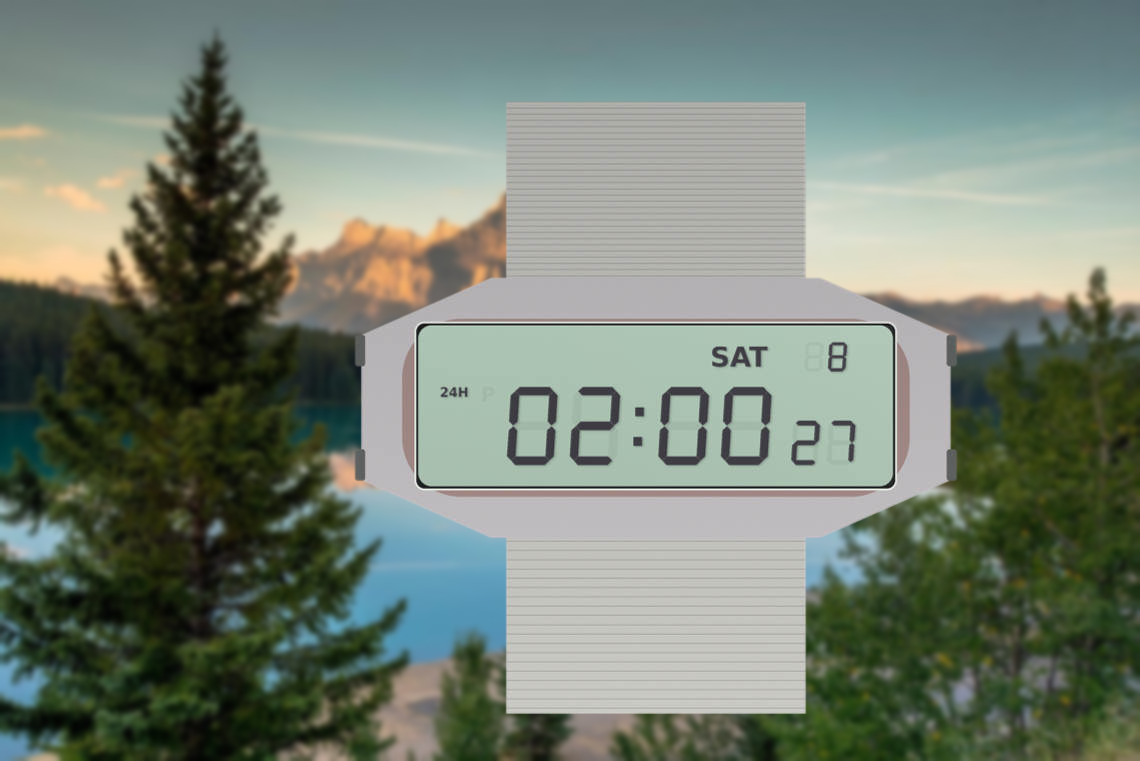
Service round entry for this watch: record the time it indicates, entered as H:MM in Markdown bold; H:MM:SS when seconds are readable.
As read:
**2:00:27**
